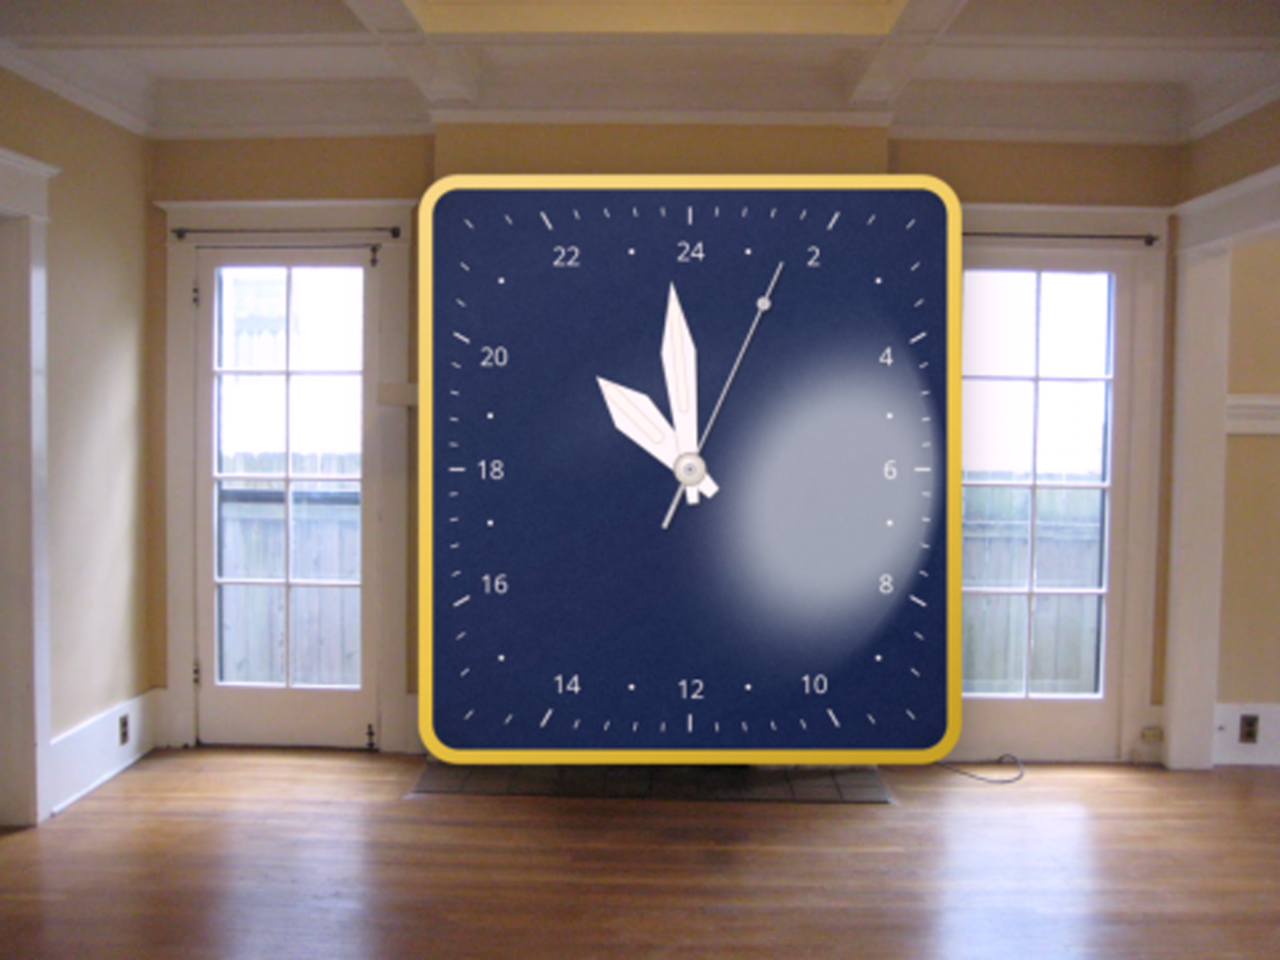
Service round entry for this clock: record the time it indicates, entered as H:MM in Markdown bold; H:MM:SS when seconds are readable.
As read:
**20:59:04**
